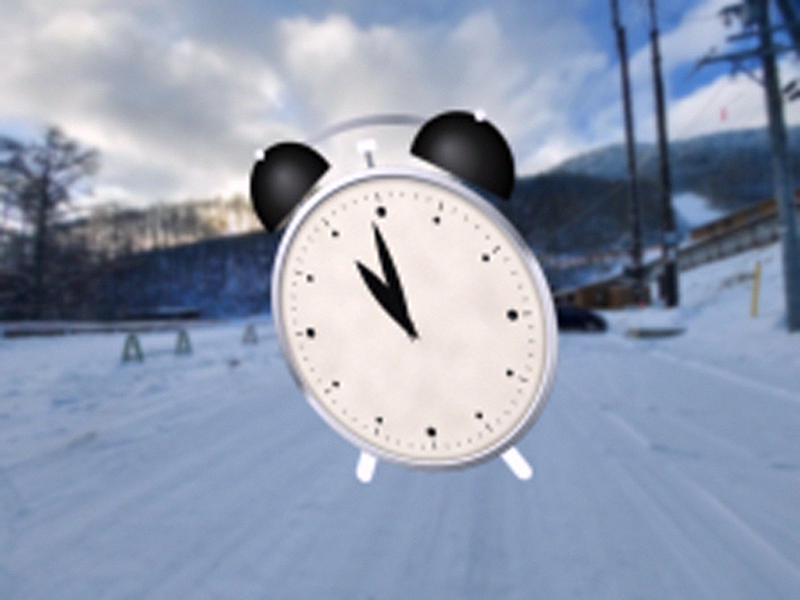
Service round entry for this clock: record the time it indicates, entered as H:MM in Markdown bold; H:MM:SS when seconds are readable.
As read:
**10:59**
